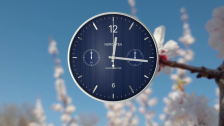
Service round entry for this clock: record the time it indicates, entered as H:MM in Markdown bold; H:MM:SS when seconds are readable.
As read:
**12:16**
